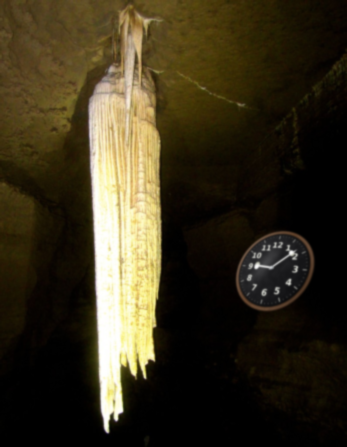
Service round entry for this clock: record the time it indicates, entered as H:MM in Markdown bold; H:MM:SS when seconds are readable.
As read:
**9:08**
